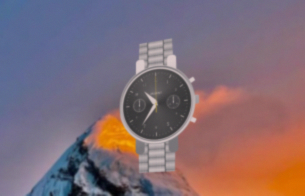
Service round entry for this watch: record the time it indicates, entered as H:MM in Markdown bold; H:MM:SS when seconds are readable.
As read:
**10:36**
